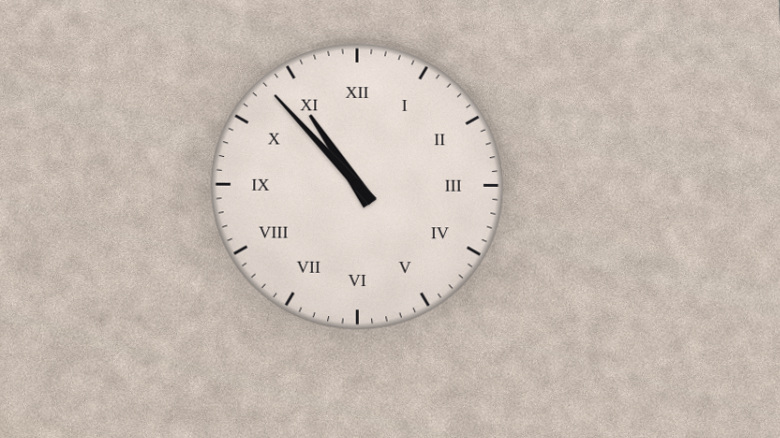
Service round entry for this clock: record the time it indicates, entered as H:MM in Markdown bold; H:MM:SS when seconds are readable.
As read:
**10:53**
